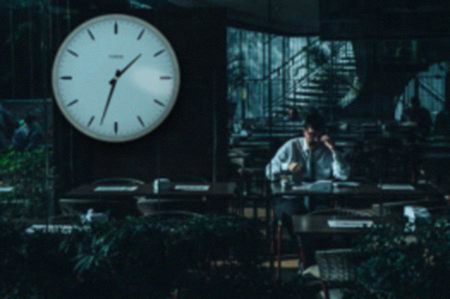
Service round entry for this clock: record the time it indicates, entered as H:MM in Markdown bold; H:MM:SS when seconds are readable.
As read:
**1:33**
